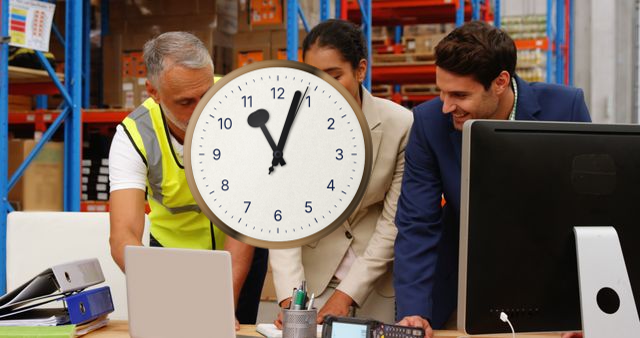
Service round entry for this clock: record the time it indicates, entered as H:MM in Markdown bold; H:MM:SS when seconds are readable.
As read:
**11:03:04**
